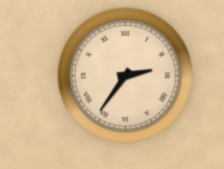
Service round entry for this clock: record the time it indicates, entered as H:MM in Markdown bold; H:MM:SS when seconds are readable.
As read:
**2:36**
